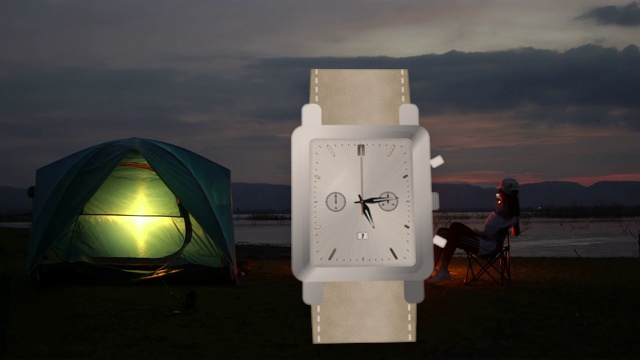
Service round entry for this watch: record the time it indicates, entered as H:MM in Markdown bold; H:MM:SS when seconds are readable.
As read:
**5:14**
